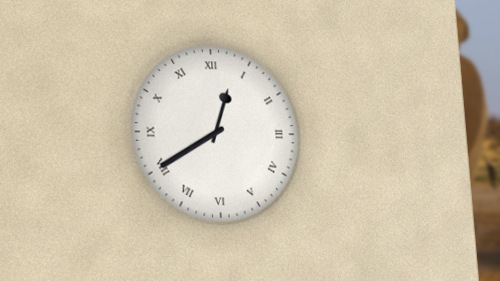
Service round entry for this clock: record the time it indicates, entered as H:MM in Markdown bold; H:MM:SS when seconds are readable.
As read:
**12:40**
